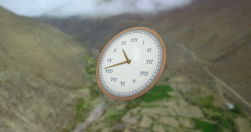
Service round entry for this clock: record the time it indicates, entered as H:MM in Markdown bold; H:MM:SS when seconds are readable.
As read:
**10:42**
